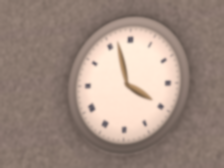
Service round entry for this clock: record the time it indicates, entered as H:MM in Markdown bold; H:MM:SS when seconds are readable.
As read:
**3:57**
